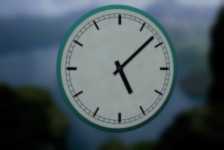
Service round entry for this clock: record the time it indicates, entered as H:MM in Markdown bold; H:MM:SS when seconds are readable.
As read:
**5:08**
